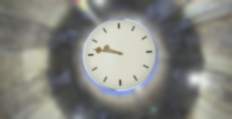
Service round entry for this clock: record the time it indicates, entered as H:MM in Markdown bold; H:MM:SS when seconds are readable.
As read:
**9:47**
